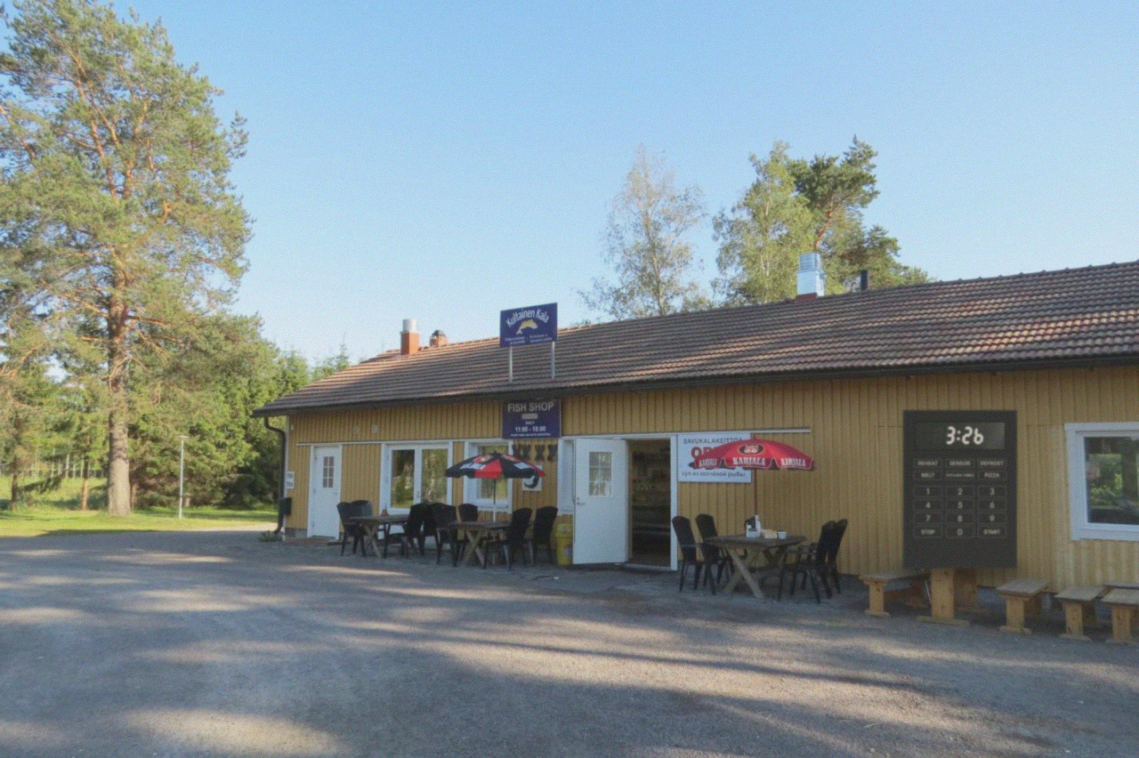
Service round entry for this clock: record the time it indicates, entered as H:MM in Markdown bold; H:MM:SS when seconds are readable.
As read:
**3:26**
